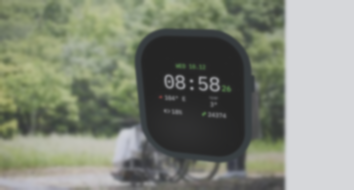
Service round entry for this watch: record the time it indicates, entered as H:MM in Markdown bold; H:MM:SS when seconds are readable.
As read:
**8:58**
